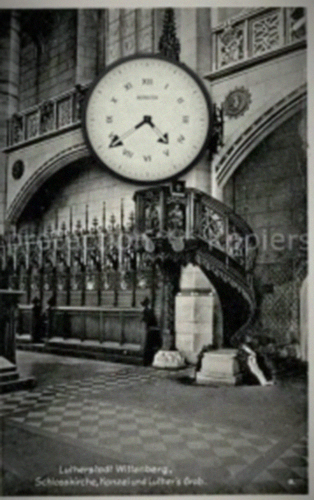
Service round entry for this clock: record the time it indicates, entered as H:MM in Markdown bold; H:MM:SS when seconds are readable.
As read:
**4:39**
